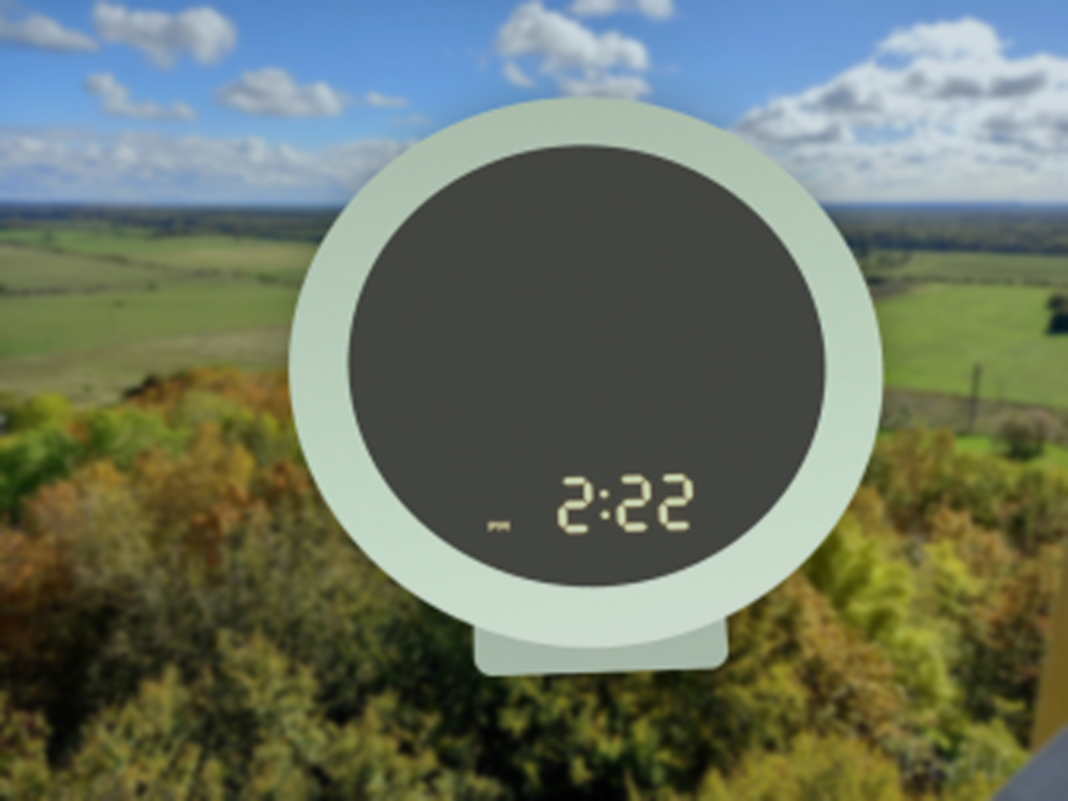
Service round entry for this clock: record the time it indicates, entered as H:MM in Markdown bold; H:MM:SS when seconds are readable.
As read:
**2:22**
